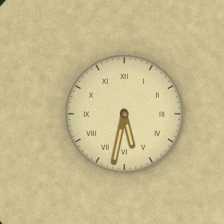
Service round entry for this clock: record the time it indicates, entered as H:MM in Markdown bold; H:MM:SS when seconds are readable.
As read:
**5:32**
